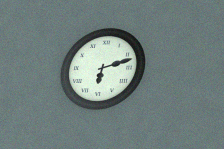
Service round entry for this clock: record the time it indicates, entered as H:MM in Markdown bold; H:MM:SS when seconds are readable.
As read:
**6:12**
